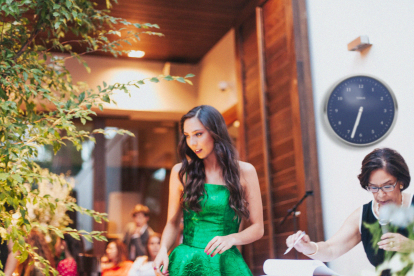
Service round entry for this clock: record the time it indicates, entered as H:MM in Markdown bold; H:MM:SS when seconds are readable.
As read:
**6:33**
